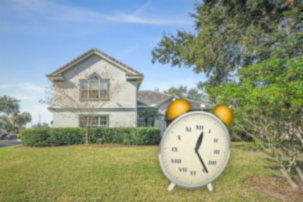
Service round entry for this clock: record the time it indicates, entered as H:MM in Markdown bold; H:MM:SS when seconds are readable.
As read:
**12:24**
